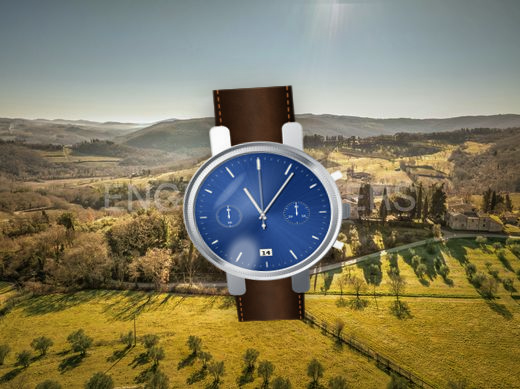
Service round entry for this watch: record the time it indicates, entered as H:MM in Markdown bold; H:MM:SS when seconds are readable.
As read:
**11:06**
